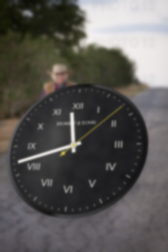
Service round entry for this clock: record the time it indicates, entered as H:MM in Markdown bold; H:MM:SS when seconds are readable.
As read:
**11:42:08**
